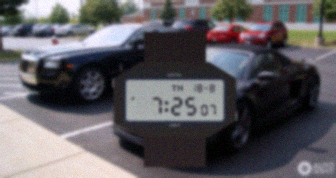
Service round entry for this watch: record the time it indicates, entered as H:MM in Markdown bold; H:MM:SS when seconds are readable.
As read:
**7:25**
